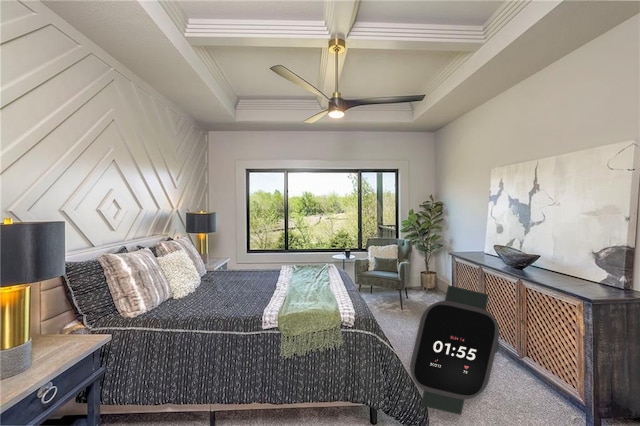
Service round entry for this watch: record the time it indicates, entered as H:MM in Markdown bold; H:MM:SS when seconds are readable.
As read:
**1:55**
